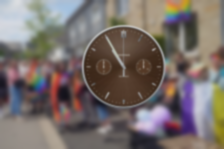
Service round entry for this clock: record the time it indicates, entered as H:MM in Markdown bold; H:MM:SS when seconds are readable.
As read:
**10:55**
